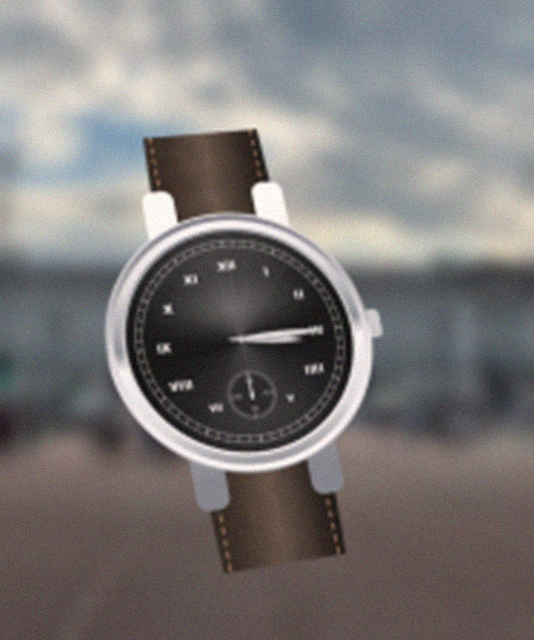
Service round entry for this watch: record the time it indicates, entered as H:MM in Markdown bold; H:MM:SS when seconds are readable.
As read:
**3:15**
